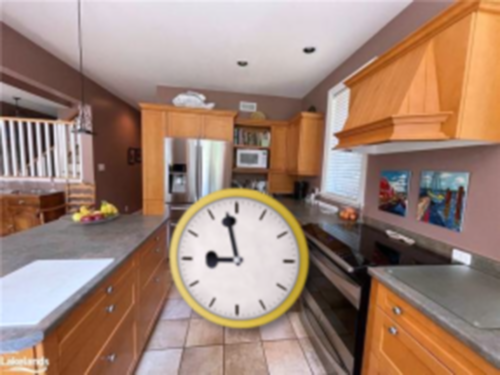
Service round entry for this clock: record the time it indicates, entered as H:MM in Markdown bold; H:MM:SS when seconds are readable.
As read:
**8:58**
